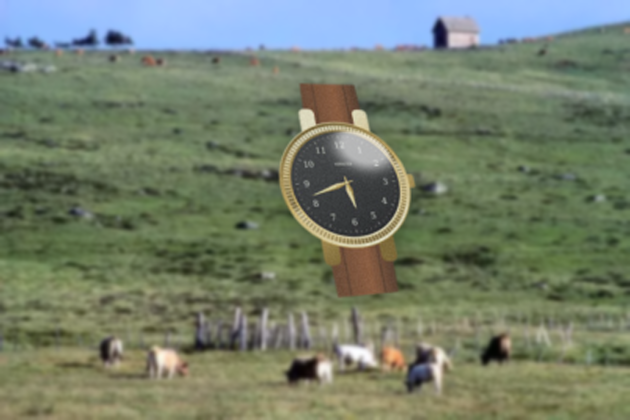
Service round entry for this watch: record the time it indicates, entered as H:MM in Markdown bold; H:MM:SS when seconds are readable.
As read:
**5:42**
